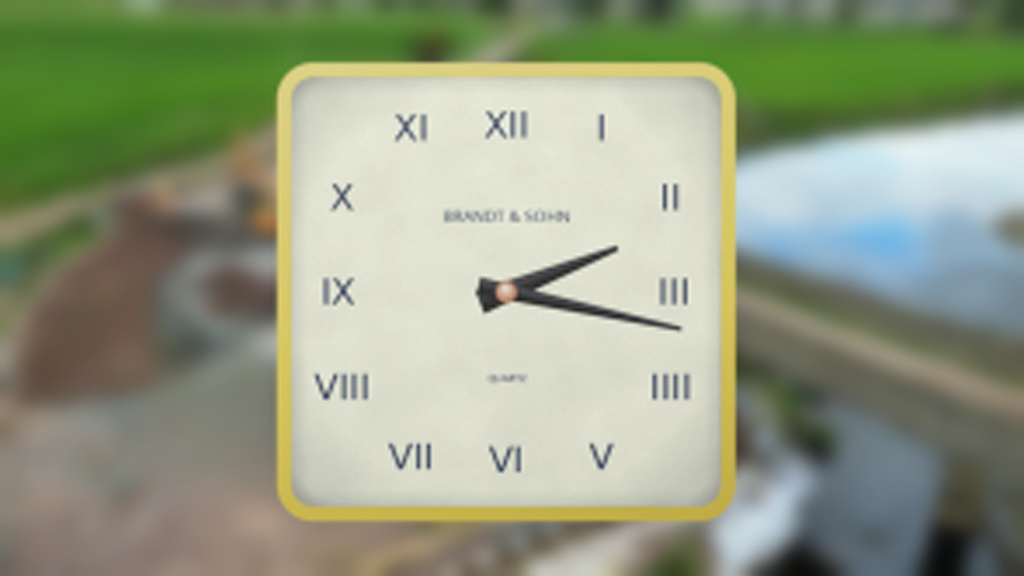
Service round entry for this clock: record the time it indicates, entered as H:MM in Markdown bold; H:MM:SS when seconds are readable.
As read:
**2:17**
